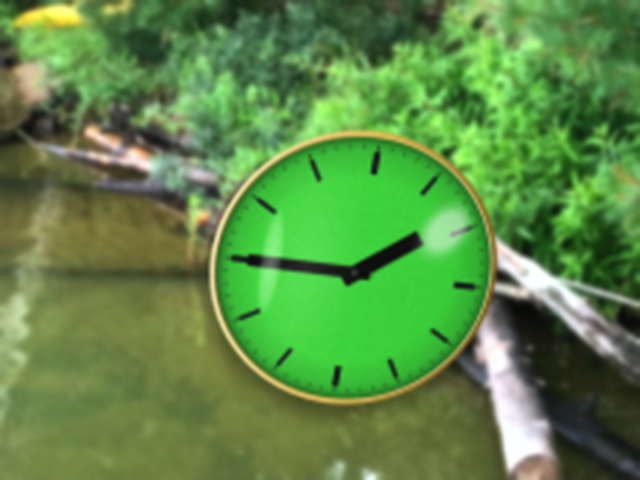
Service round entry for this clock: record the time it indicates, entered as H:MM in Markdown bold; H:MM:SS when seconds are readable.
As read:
**1:45**
